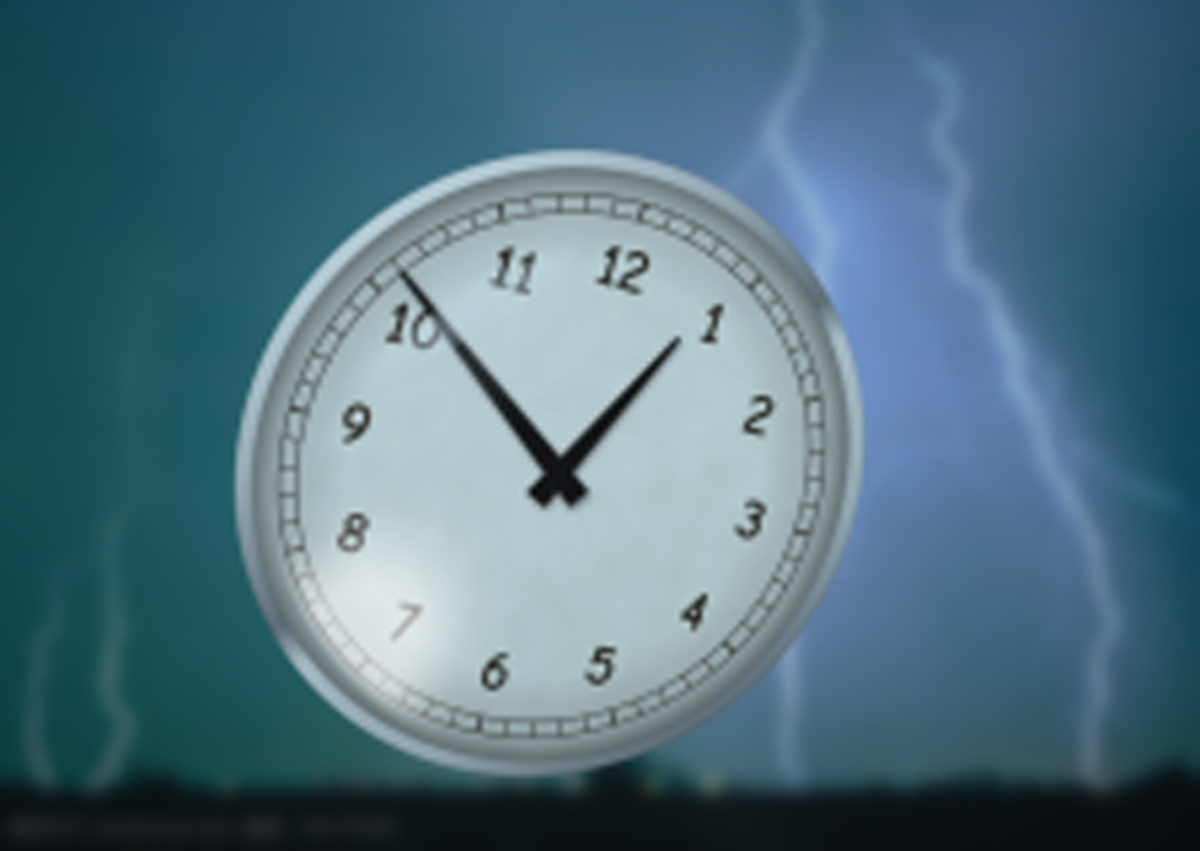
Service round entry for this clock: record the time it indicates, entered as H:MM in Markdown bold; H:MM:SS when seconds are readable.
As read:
**12:51**
